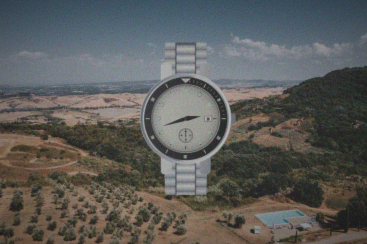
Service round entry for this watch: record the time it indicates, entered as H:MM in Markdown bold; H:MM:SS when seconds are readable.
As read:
**2:42**
